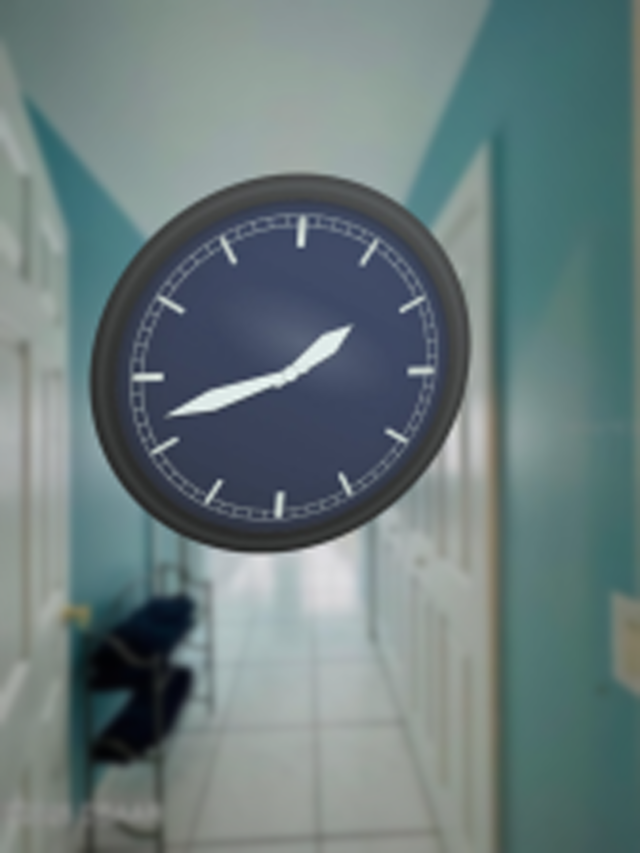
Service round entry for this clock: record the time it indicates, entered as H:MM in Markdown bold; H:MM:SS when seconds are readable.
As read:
**1:42**
